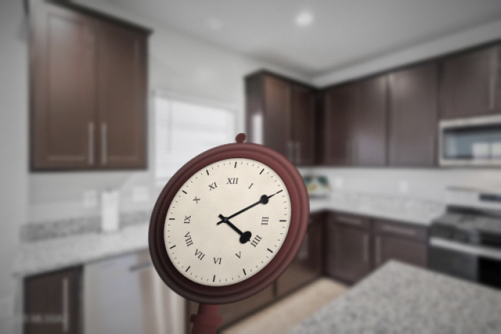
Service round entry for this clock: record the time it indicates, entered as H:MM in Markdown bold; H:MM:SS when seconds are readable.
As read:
**4:10**
